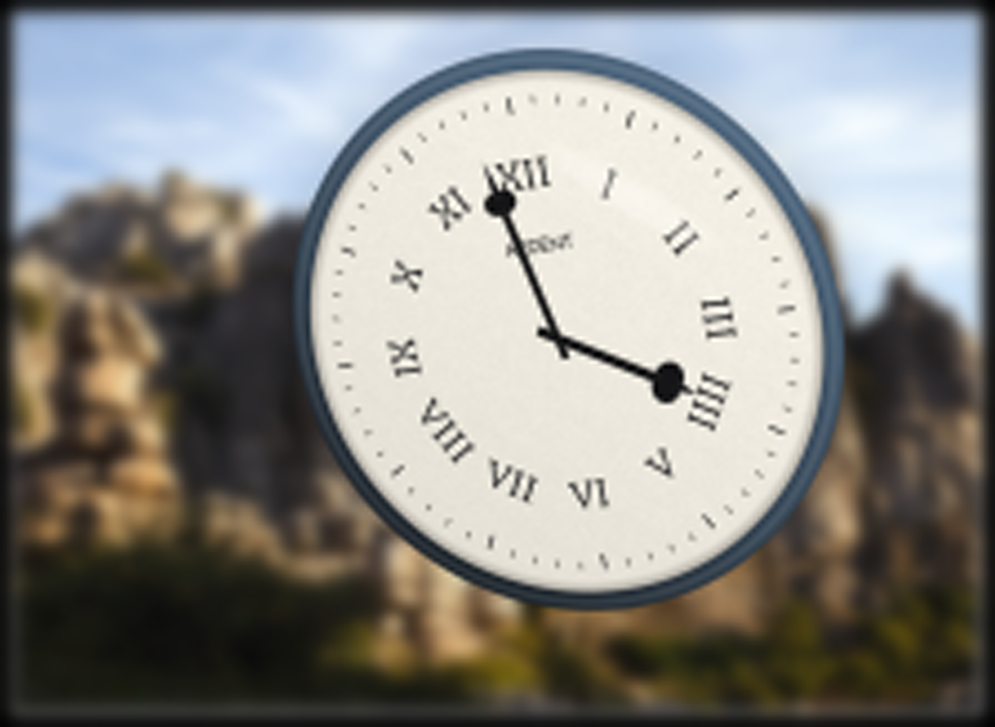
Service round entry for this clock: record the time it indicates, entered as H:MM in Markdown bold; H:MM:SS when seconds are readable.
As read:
**3:58**
